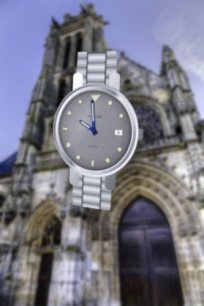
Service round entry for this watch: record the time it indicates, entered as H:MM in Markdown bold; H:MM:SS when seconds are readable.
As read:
**9:59**
